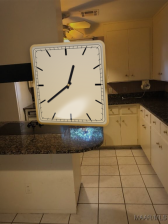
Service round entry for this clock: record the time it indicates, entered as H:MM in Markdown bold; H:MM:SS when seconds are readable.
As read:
**12:39**
